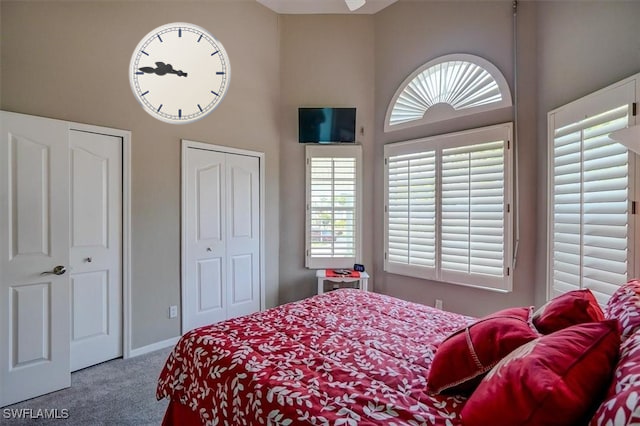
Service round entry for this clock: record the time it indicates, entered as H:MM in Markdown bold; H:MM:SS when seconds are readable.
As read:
**9:46**
